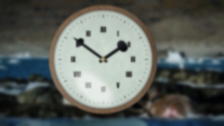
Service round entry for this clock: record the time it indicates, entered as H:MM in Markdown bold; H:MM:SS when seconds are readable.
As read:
**1:51**
